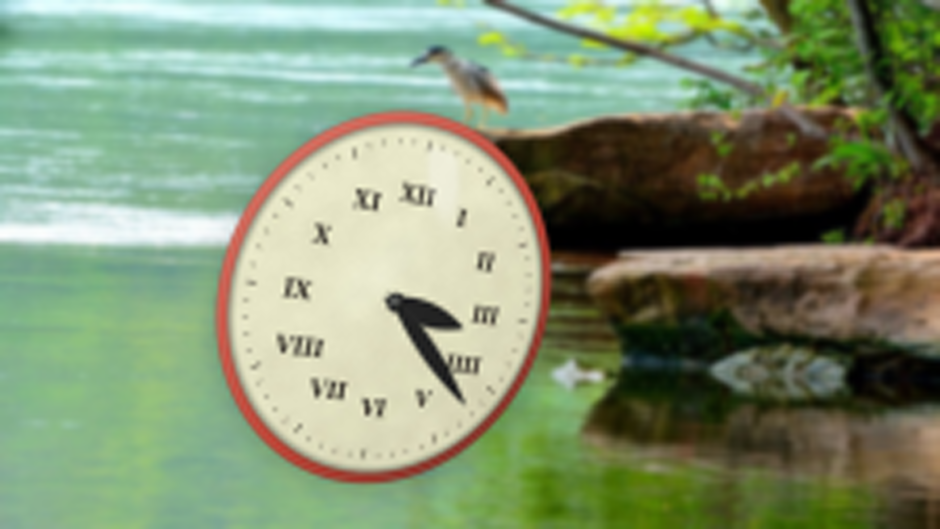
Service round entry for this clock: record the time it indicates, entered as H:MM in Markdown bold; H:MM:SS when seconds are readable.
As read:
**3:22**
